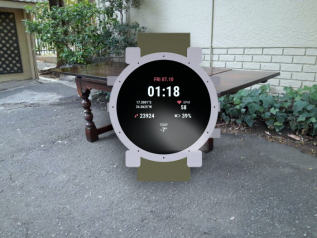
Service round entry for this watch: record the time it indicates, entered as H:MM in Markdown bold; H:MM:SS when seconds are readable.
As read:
**1:18**
